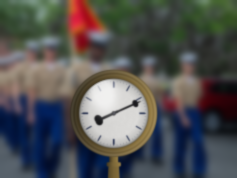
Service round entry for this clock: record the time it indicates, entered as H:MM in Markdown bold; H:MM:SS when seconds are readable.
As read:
**8:11**
